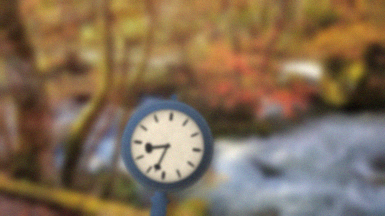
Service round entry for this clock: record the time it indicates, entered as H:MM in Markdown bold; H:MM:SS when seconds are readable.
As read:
**8:33**
